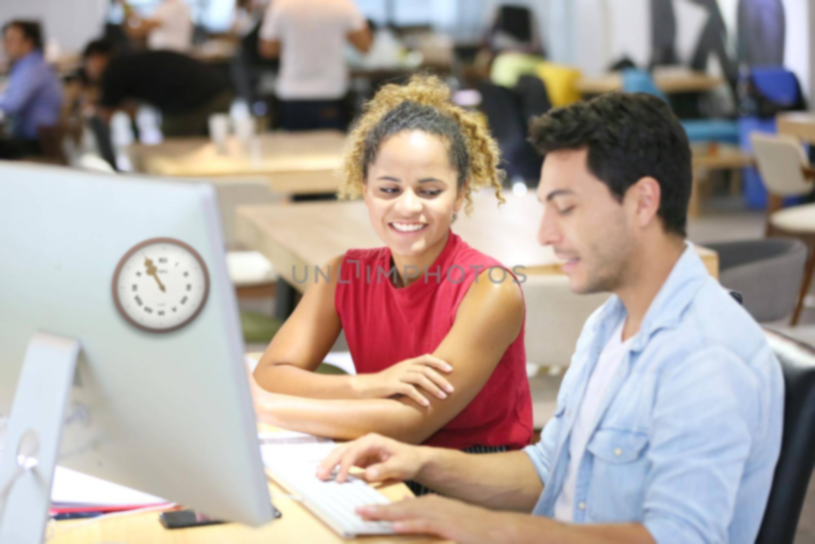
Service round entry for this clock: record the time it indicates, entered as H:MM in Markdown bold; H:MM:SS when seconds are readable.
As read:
**10:55**
